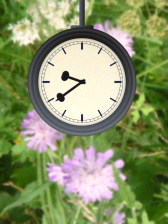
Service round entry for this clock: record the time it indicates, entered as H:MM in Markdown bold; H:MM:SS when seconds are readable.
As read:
**9:39**
